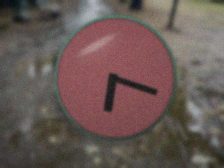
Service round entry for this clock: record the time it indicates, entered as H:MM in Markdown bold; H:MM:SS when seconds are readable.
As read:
**6:18**
